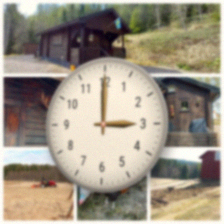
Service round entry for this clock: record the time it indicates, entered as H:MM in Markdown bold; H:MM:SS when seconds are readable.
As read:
**3:00**
